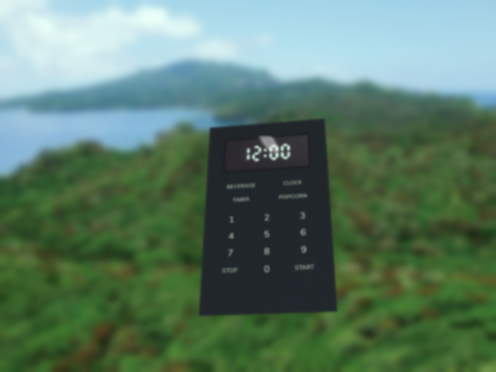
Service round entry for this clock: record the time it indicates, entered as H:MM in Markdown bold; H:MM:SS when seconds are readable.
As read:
**12:00**
